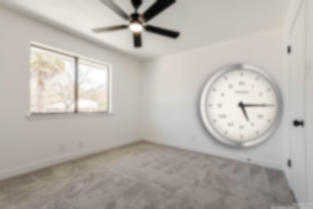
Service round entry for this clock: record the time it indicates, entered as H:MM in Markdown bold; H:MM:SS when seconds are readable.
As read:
**5:15**
